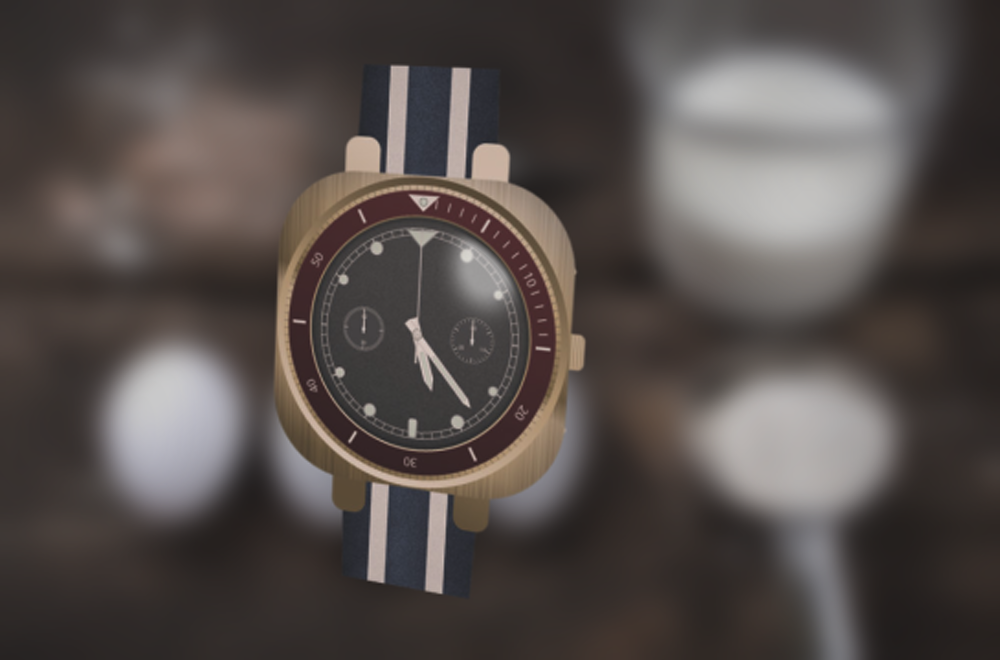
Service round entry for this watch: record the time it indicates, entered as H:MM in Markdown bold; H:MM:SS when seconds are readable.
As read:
**5:23**
